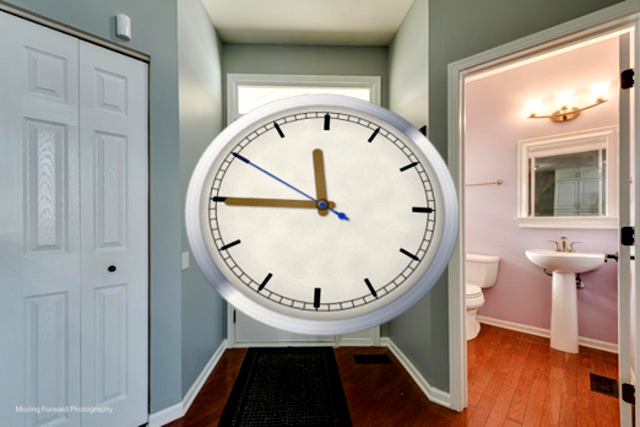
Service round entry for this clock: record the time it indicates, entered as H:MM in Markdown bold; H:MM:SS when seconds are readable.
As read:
**11:44:50**
